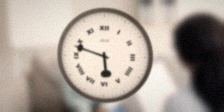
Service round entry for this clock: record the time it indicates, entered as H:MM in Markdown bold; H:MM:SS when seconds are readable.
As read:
**5:48**
